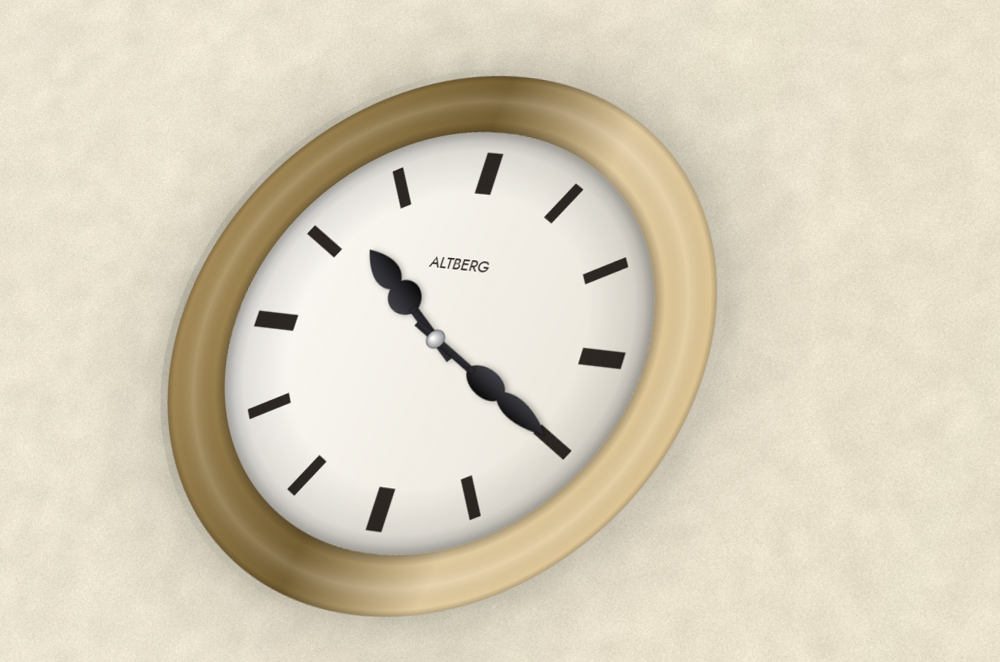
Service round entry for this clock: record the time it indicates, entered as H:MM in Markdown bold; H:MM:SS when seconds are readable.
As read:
**10:20**
